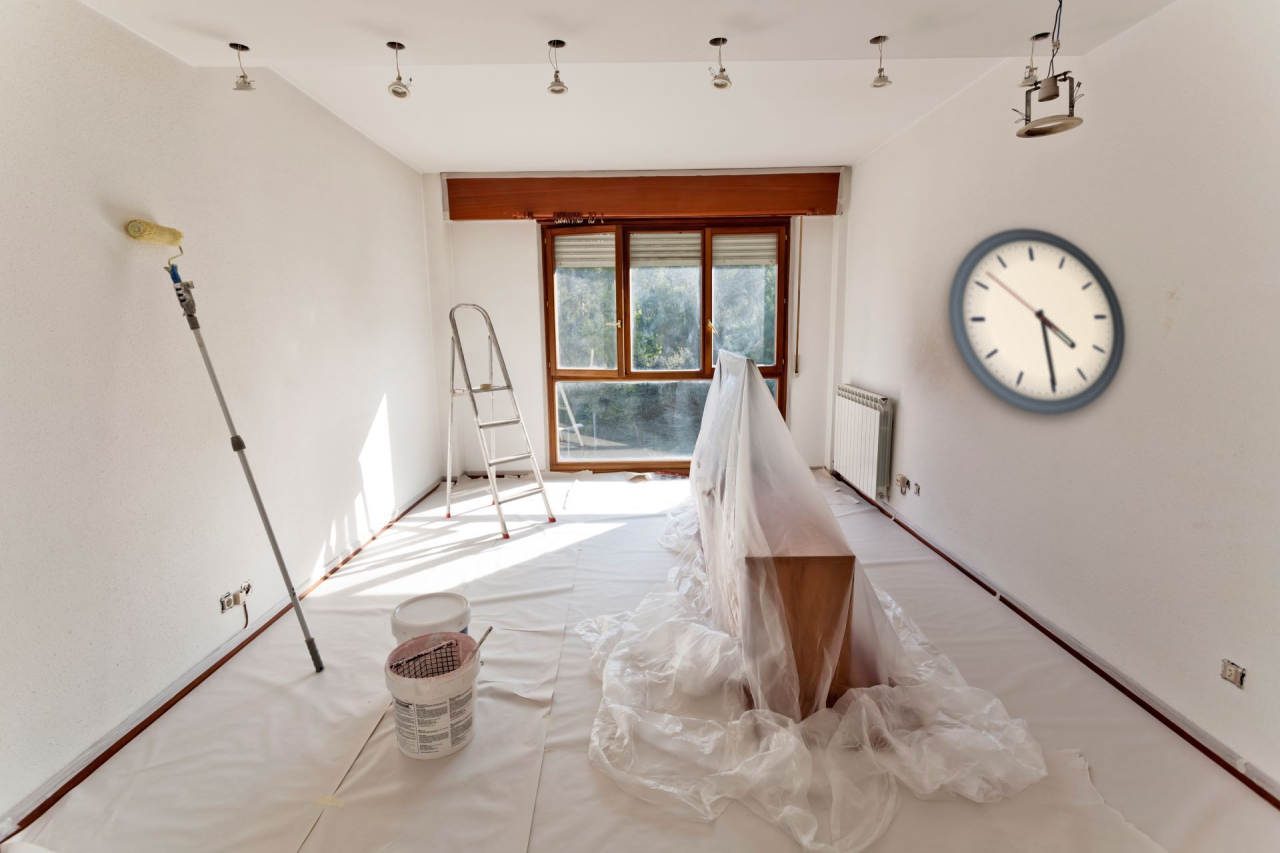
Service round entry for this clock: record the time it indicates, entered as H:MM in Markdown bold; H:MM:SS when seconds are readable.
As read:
**4:29:52**
